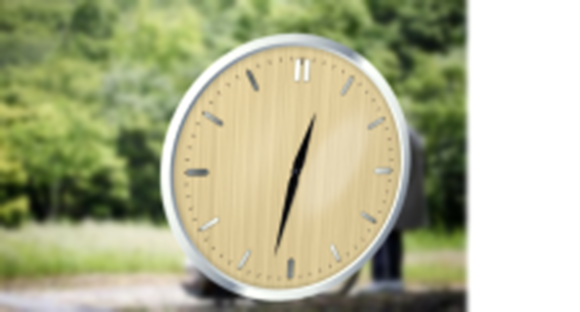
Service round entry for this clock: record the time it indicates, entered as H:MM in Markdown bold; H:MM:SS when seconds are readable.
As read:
**12:32**
